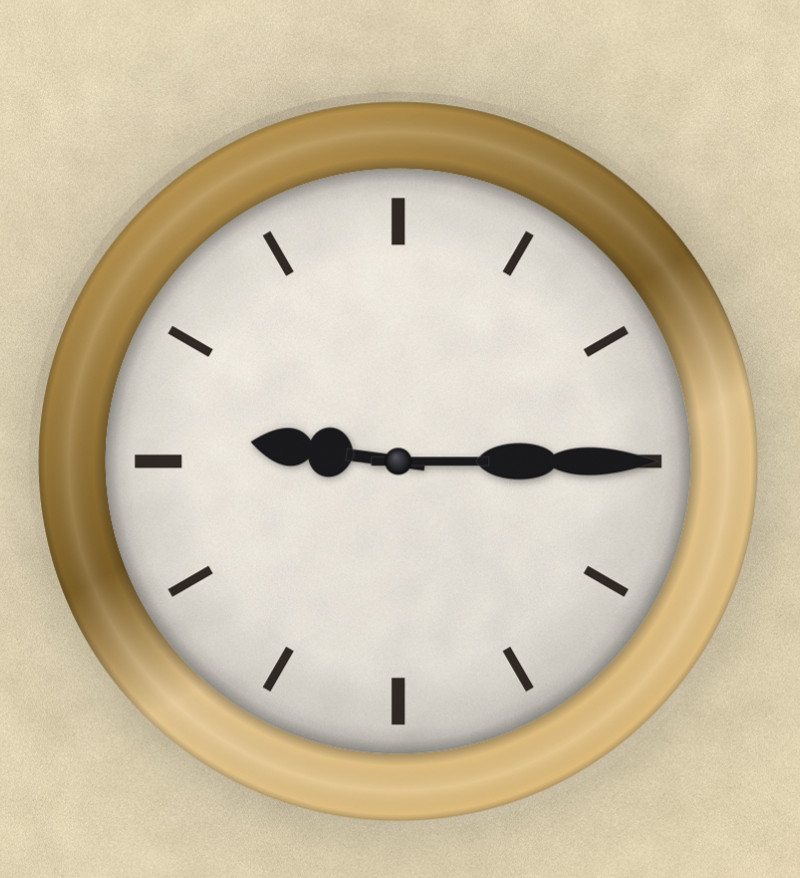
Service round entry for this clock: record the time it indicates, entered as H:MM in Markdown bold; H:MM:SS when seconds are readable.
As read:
**9:15**
